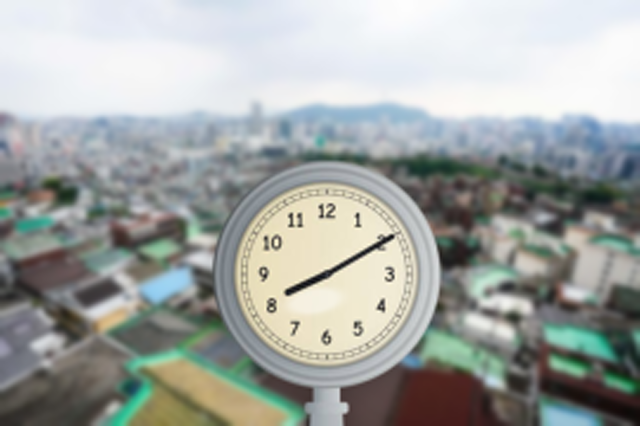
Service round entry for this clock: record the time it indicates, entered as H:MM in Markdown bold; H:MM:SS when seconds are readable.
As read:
**8:10**
